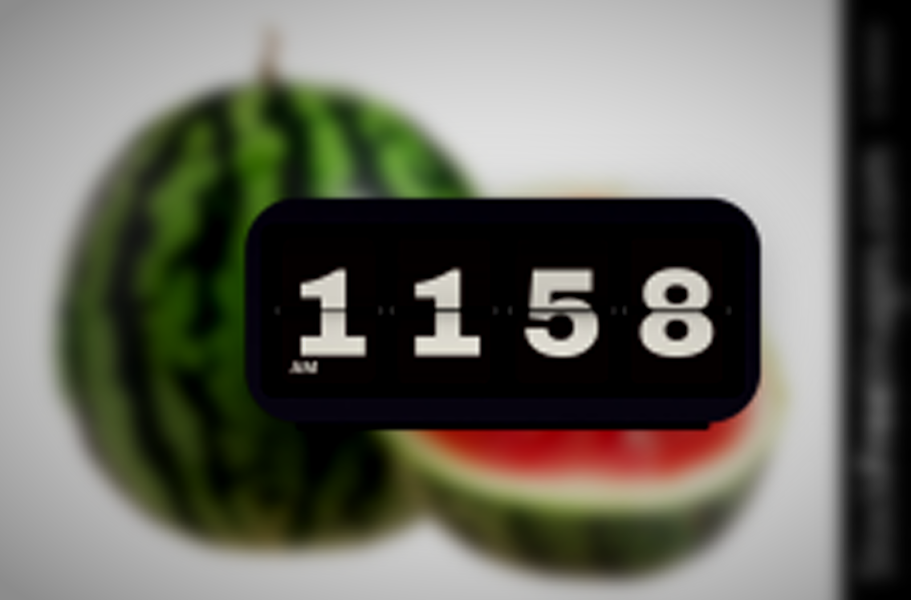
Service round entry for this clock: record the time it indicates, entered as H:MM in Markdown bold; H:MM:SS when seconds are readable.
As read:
**11:58**
